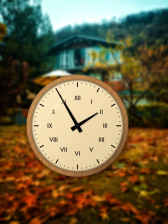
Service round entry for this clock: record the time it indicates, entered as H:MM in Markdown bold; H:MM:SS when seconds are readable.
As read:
**1:55**
